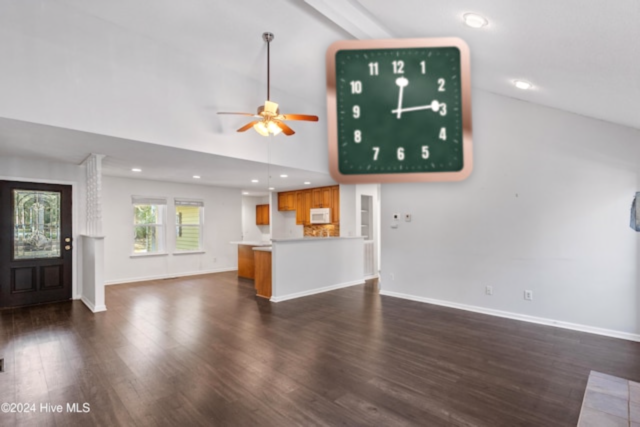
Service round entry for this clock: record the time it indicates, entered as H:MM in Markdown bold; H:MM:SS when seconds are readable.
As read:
**12:14**
